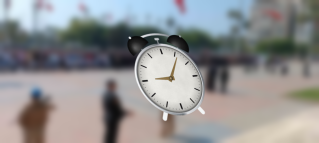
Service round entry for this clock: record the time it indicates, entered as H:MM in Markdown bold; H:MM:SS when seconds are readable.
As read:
**9:06**
